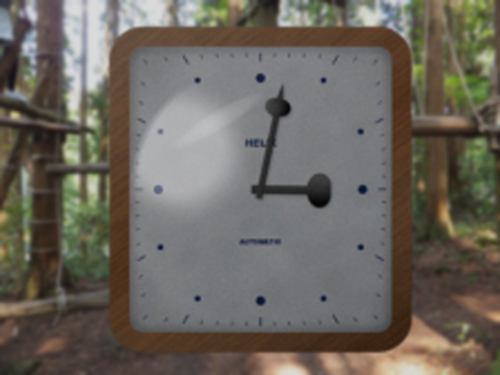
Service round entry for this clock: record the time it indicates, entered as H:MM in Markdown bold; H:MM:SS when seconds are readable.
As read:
**3:02**
